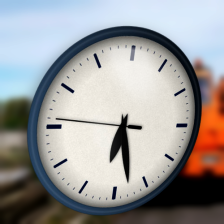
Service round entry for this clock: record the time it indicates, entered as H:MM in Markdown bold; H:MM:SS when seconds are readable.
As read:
**6:27:46**
